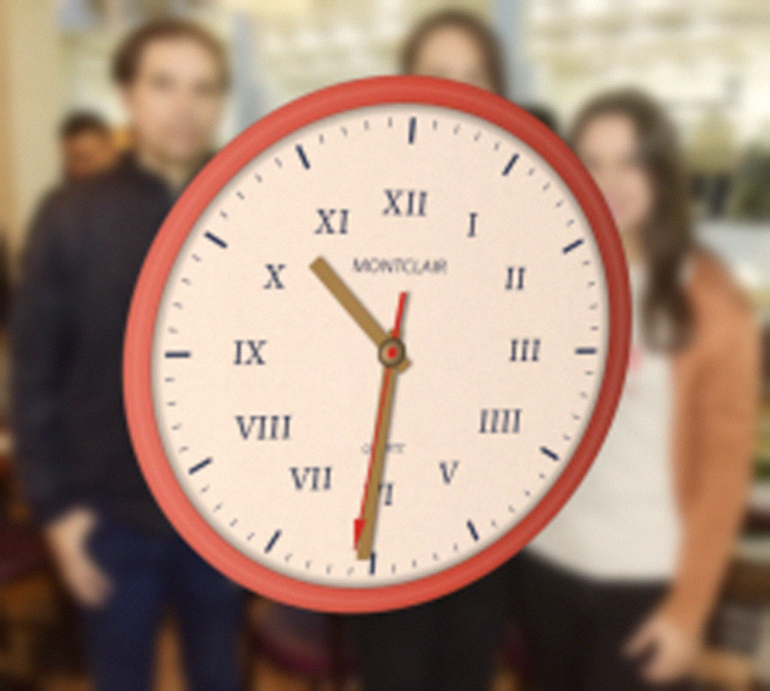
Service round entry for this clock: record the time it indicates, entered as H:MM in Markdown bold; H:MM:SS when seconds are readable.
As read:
**10:30:31**
